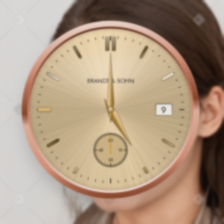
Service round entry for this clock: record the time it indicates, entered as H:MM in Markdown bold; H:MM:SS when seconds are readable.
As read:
**5:00**
